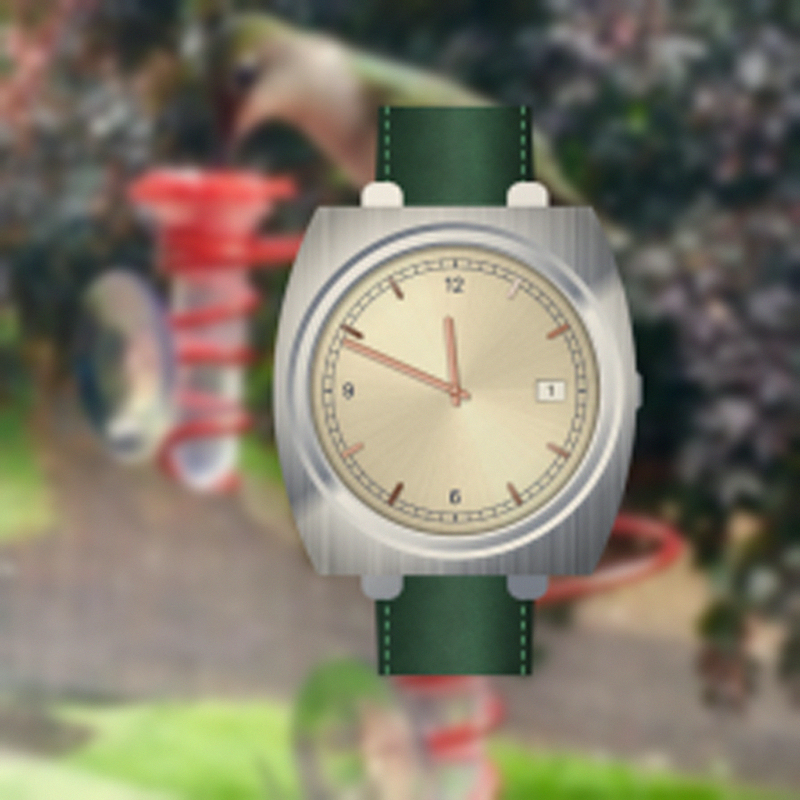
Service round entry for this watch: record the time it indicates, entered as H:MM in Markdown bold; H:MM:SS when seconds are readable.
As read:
**11:49**
